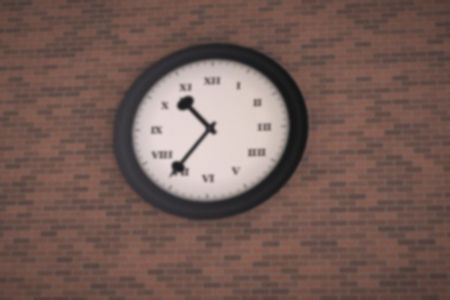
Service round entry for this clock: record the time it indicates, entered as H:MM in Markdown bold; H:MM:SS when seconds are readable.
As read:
**10:36**
